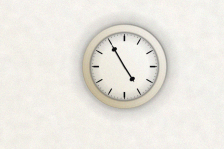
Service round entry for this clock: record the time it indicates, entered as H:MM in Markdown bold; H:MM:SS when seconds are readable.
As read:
**4:55**
